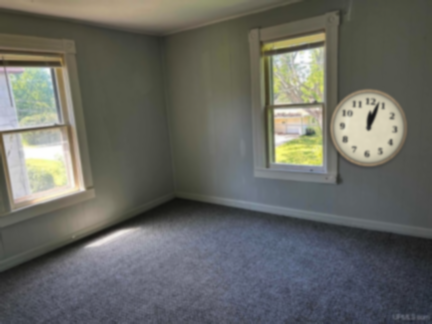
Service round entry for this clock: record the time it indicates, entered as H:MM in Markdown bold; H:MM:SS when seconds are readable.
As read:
**12:03**
